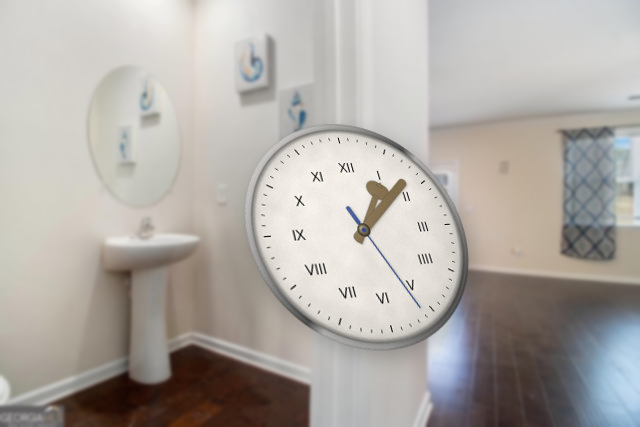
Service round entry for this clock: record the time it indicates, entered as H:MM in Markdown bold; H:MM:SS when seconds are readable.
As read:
**1:08:26**
